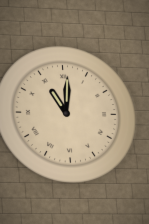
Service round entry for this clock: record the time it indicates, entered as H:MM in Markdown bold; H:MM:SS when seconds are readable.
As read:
**11:01**
